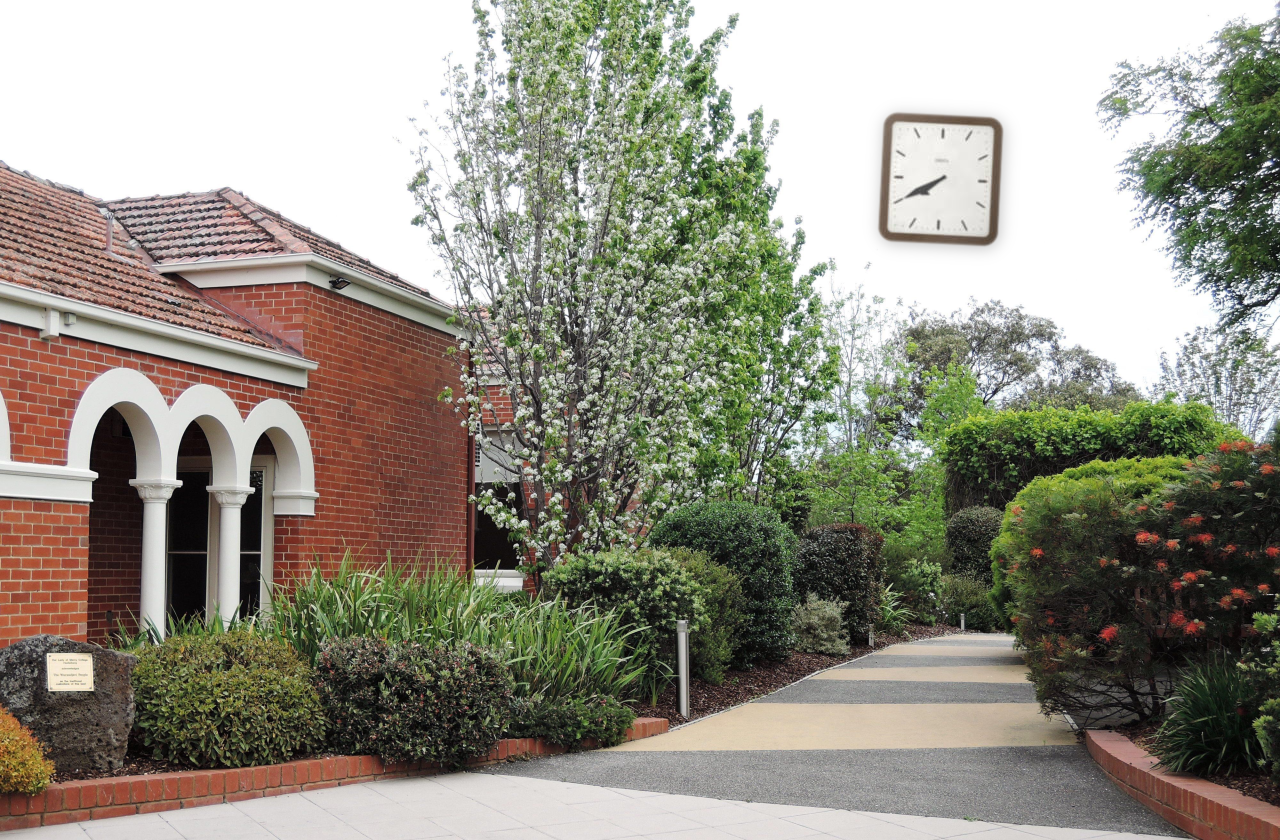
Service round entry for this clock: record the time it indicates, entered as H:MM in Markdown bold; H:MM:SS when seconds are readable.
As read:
**7:40**
